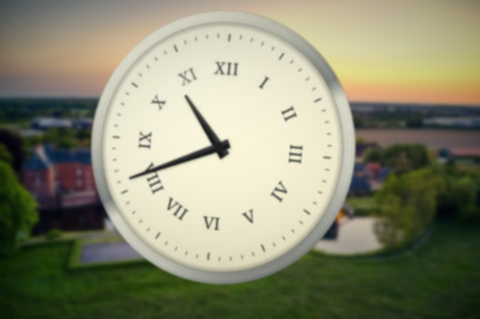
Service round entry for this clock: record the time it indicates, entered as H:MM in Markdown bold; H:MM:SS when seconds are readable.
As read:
**10:41**
